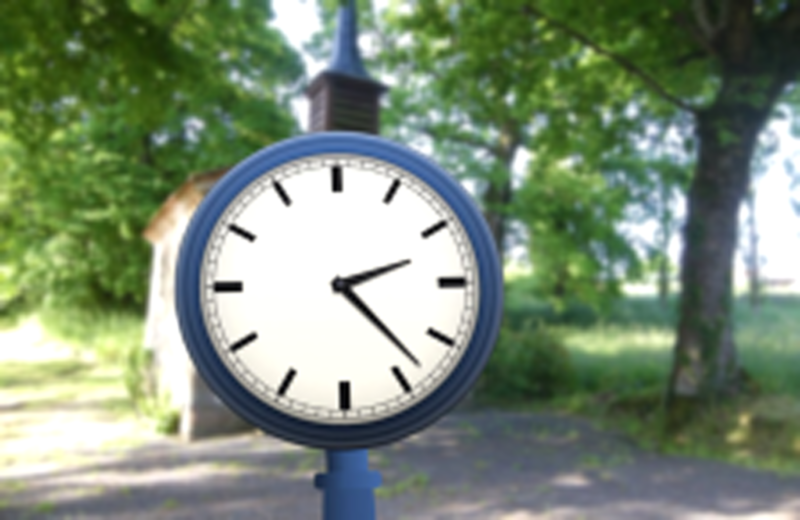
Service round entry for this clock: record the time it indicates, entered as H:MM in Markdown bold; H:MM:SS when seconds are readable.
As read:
**2:23**
